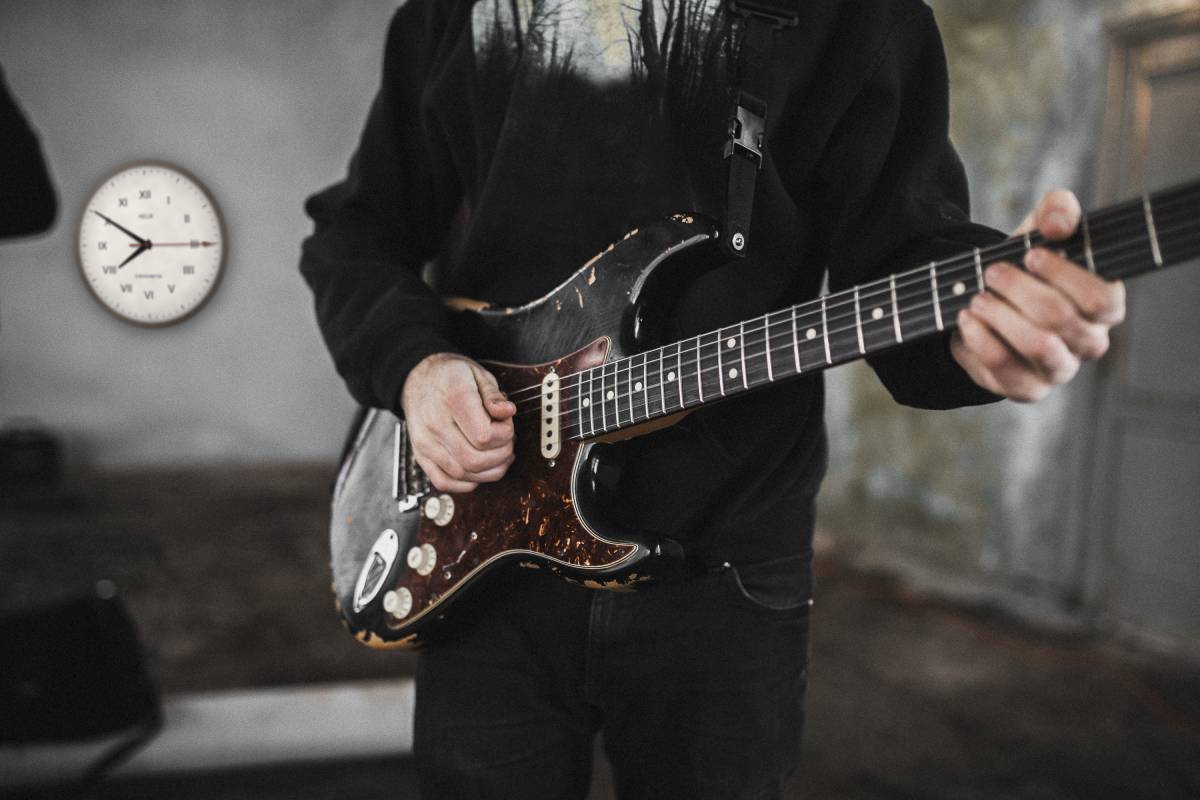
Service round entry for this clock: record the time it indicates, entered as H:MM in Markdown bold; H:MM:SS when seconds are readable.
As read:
**7:50:15**
